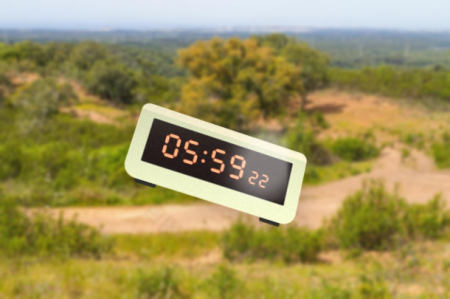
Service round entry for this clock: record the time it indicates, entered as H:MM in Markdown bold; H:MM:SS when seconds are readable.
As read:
**5:59:22**
